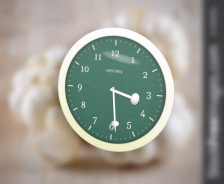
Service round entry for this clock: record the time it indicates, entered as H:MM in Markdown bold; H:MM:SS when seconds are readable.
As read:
**3:29**
